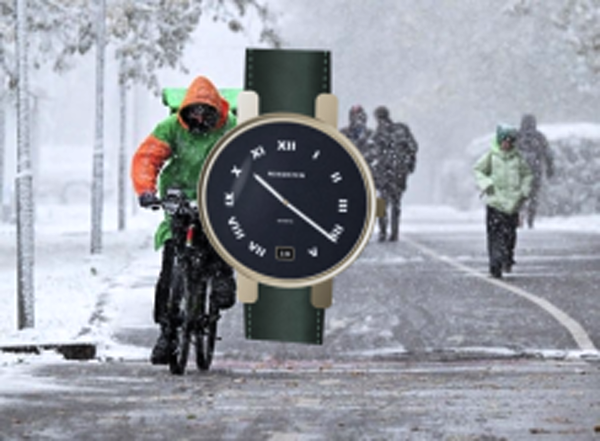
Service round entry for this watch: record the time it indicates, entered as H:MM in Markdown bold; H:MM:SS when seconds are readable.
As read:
**10:21**
